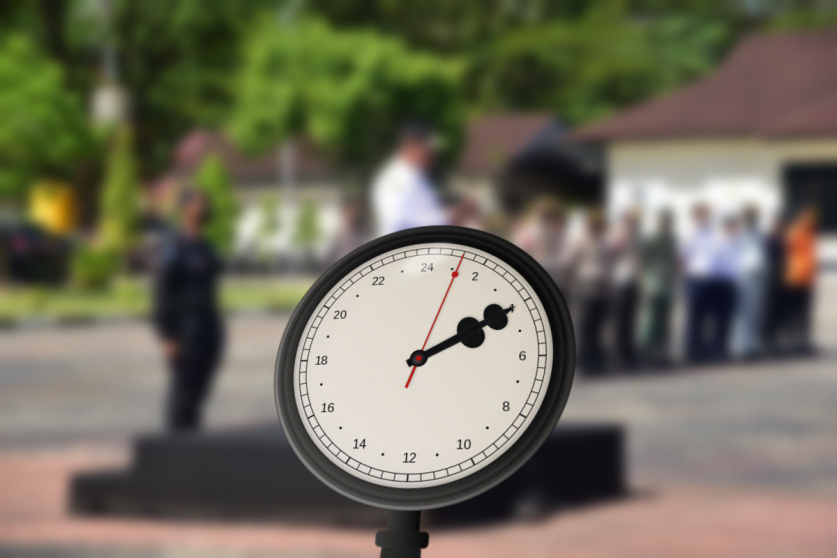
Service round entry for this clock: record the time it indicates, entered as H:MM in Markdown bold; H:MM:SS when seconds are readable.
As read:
**4:10:03**
